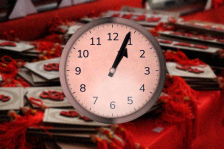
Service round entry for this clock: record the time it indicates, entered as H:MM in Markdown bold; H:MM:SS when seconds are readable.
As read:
**1:04**
